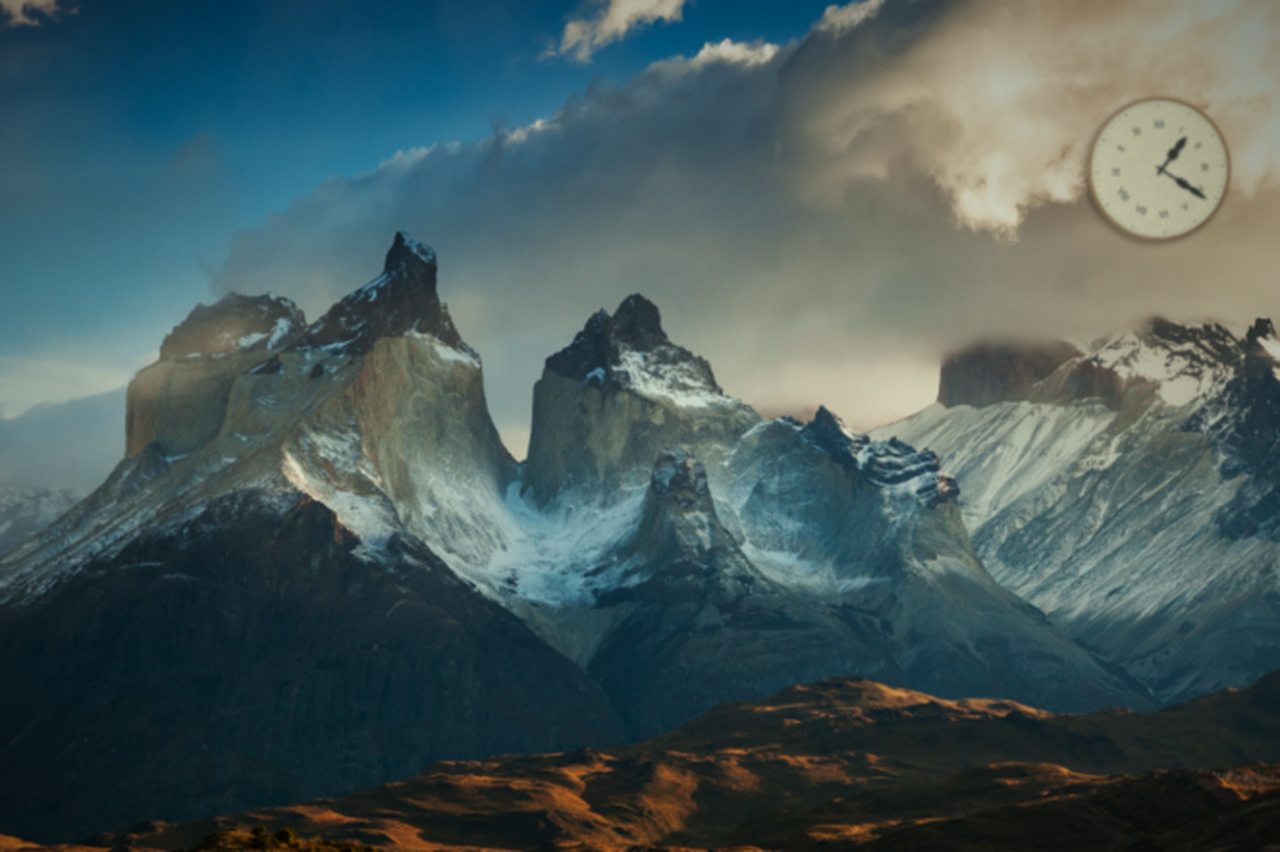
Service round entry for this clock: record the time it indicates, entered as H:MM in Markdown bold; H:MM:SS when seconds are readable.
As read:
**1:21**
